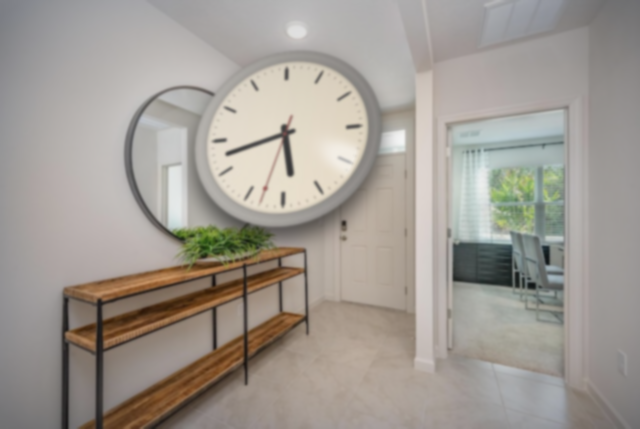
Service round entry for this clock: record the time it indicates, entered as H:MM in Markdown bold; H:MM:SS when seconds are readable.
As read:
**5:42:33**
